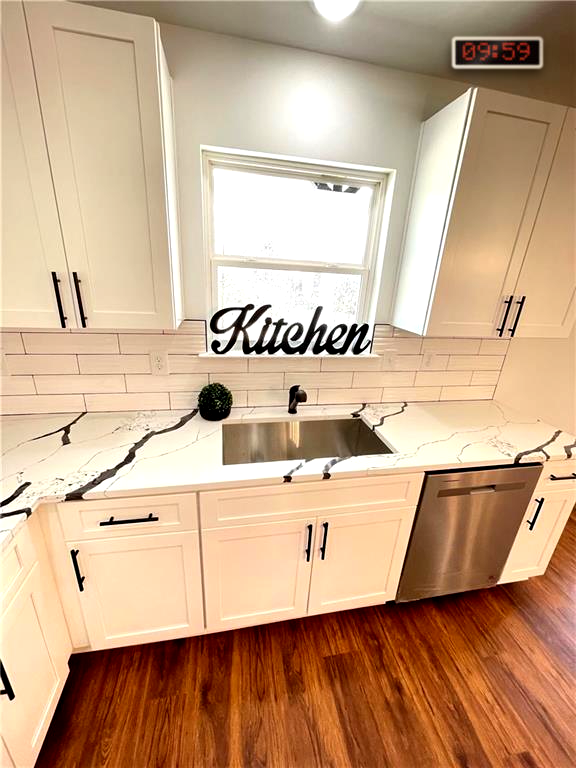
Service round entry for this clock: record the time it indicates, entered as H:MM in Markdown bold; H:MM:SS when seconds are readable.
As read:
**9:59**
